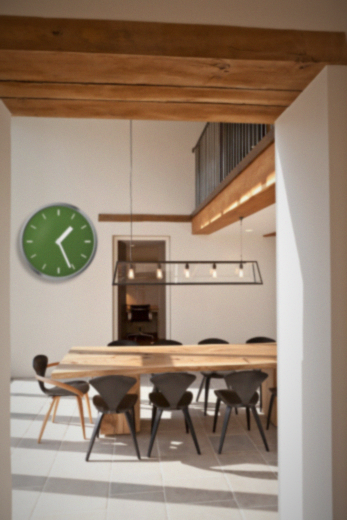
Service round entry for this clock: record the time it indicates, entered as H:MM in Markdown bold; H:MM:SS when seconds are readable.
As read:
**1:26**
